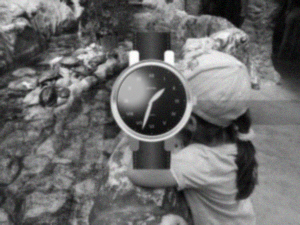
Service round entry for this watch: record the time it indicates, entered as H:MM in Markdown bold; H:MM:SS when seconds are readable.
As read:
**1:33**
